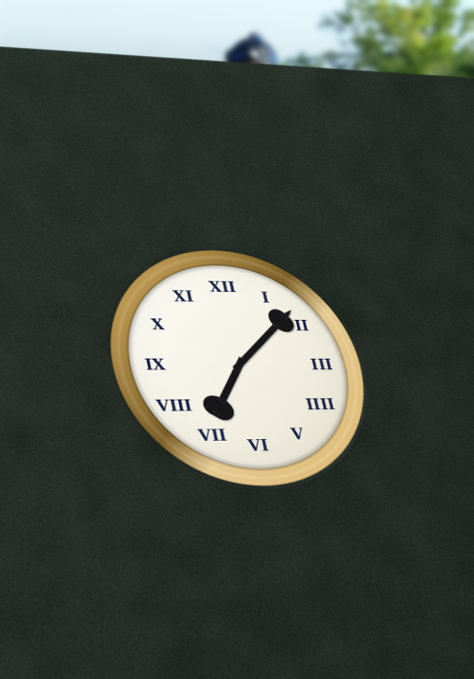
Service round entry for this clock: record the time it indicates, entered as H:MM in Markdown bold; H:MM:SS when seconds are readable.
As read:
**7:08**
